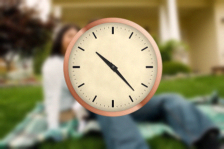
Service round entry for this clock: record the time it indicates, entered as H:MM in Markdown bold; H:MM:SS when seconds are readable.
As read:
**10:23**
